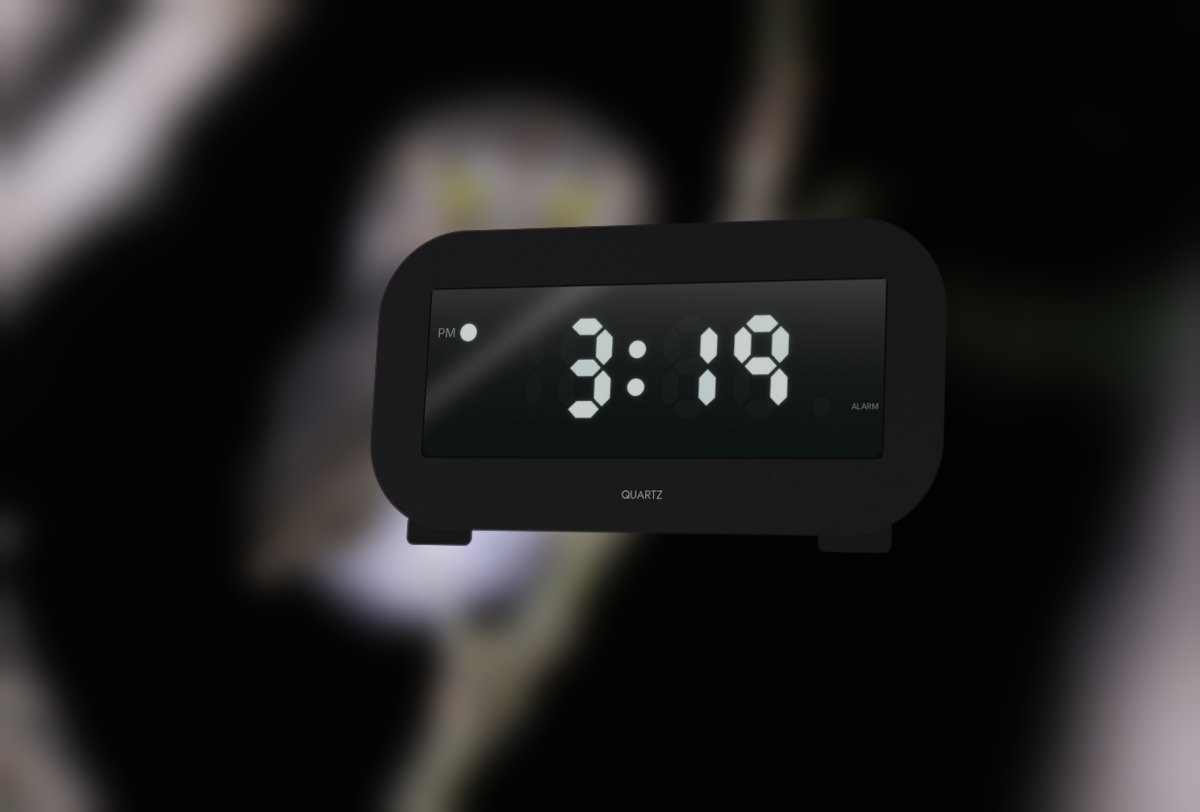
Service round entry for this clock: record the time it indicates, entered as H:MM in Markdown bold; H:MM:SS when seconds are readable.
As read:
**3:19**
